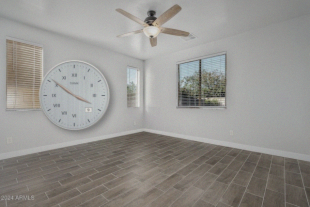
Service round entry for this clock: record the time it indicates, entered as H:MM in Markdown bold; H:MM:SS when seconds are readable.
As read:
**3:51**
